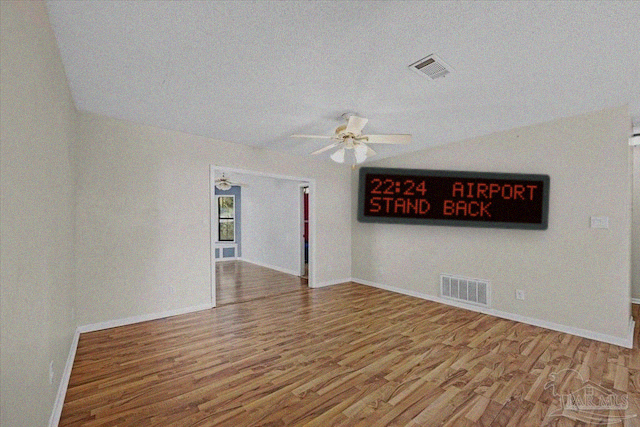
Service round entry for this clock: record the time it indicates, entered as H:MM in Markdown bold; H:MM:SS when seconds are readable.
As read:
**22:24**
